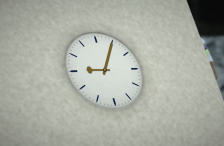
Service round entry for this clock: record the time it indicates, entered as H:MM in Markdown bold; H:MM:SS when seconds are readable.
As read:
**9:05**
